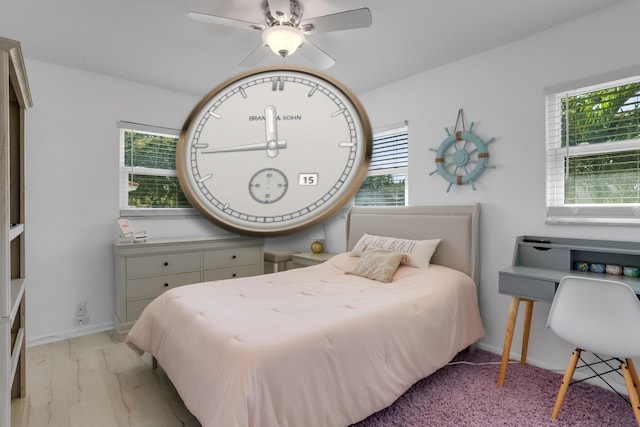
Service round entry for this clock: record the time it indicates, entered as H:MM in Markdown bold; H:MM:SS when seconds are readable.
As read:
**11:44**
